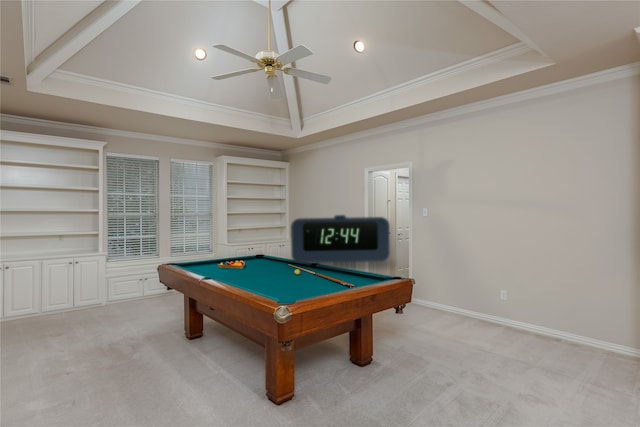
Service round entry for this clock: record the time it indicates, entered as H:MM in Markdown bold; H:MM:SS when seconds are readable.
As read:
**12:44**
